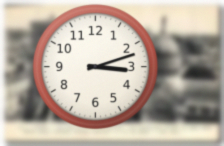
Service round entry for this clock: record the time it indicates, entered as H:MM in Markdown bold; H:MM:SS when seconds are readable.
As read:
**3:12**
